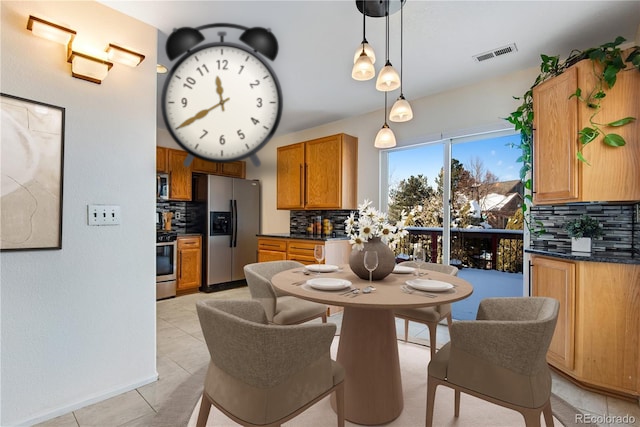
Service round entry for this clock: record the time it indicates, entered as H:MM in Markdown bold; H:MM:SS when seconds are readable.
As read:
**11:40**
